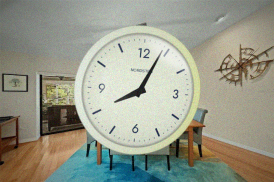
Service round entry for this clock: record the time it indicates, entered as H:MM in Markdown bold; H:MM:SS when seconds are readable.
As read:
**8:04**
